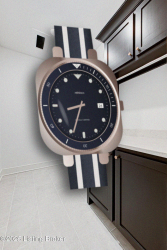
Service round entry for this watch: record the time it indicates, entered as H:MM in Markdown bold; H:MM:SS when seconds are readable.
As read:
**8:34**
